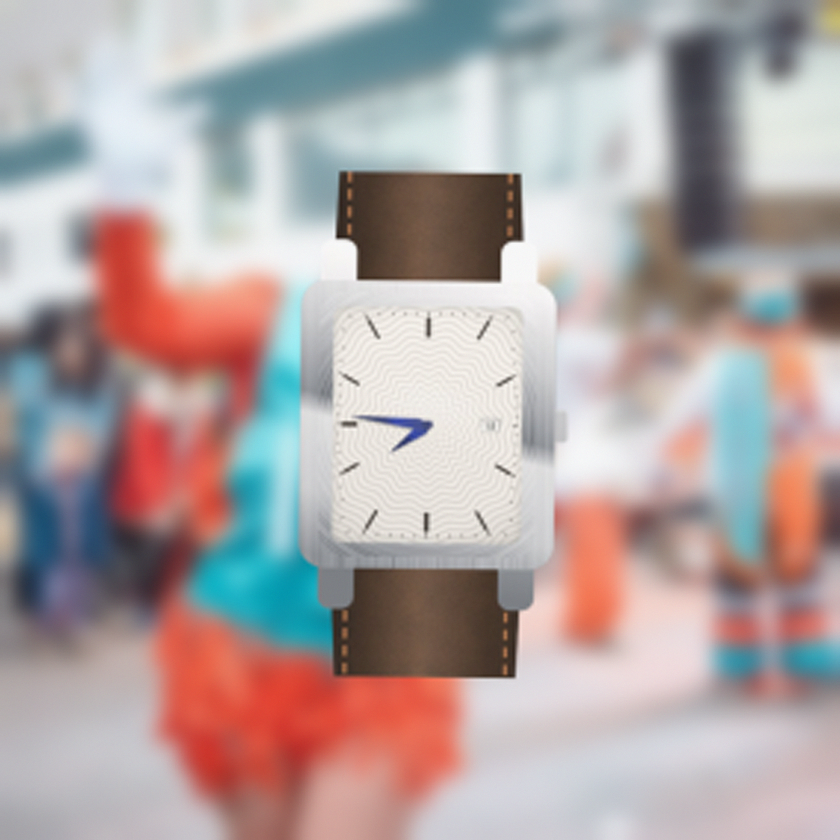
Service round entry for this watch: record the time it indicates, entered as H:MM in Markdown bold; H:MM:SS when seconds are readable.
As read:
**7:46**
